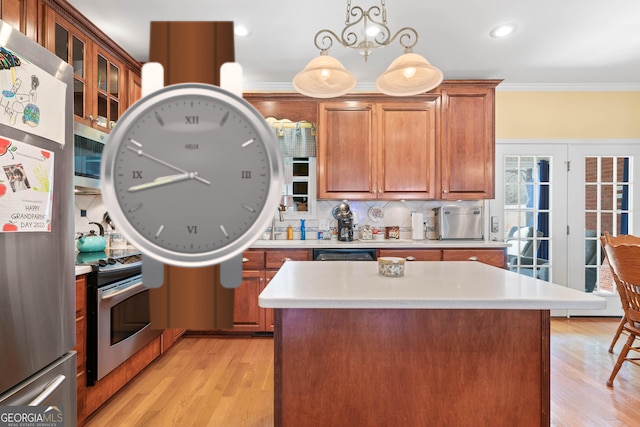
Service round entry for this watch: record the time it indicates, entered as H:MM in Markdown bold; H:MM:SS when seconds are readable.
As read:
**8:42:49**
